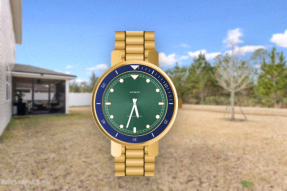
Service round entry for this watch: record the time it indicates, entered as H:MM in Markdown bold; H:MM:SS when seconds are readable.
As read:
**5:33**
